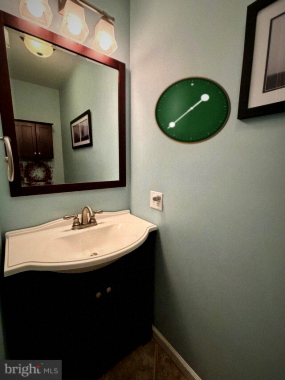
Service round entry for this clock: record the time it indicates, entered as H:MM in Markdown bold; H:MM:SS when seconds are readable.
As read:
**1:38**
